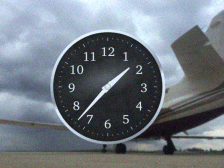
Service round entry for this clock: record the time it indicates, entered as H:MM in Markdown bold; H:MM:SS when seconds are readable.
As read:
**1:37**
